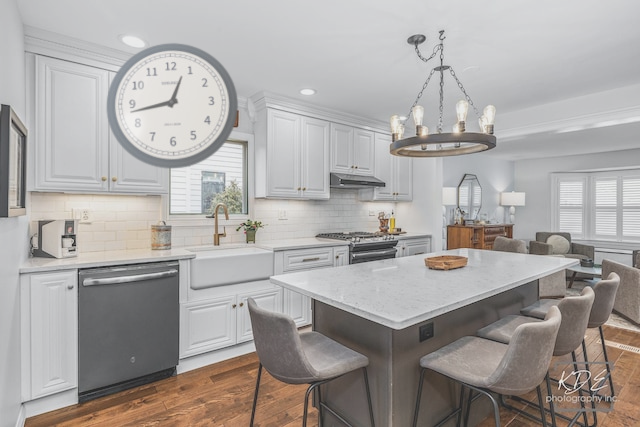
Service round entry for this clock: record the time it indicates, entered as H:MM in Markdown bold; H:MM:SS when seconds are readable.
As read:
**12:43**
